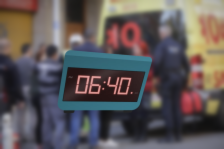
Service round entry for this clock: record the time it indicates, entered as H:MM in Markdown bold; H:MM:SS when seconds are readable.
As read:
**6:40**
